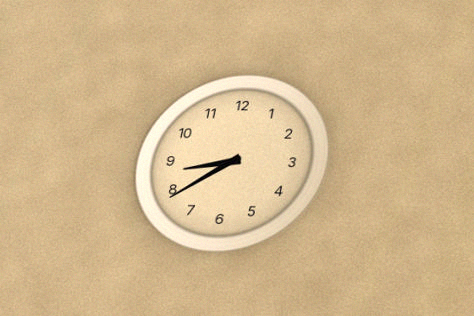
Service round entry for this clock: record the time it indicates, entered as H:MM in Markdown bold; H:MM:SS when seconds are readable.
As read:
**8:39**
